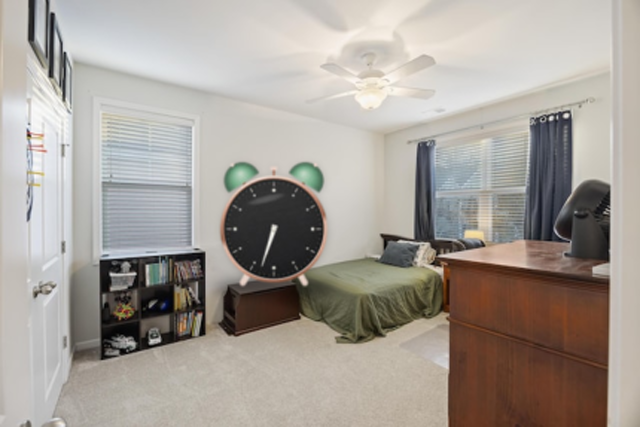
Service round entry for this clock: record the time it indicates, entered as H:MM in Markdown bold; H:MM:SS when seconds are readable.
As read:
**6:33**
